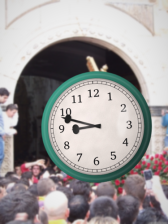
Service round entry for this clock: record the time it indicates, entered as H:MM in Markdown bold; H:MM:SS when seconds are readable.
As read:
**8:48**
